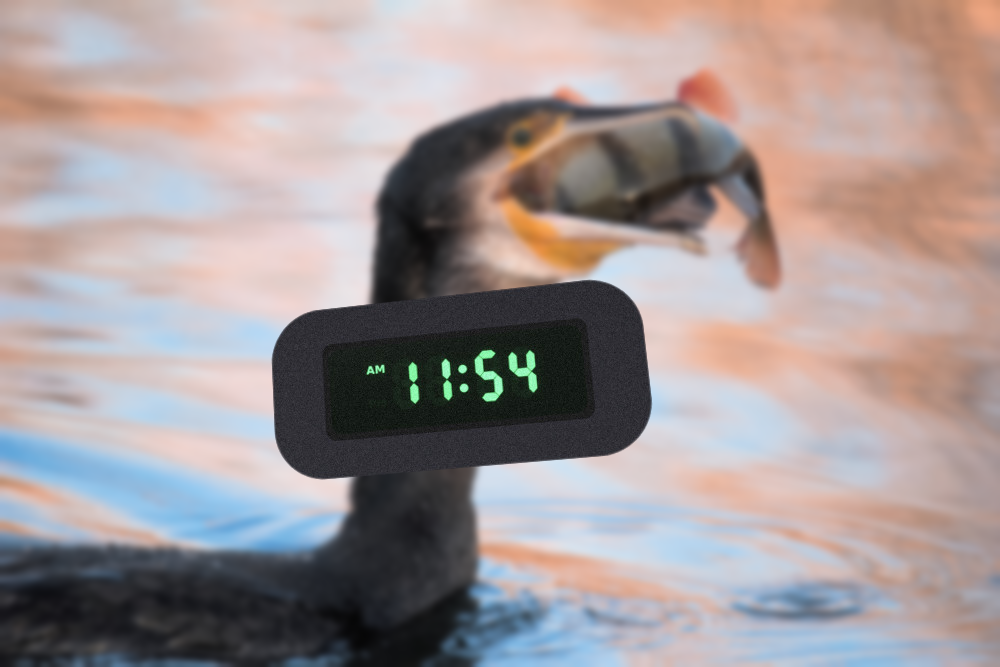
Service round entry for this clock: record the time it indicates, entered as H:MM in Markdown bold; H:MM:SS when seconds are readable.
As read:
**11:54**
